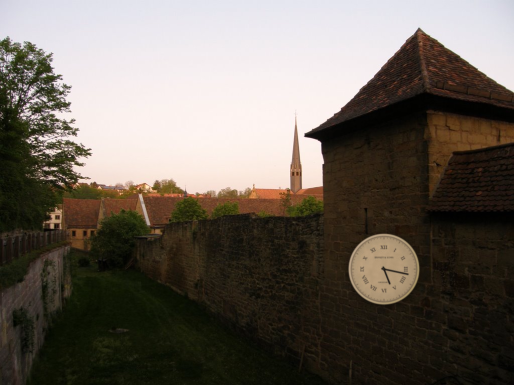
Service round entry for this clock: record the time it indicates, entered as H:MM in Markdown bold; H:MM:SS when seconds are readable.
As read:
**5:17**
